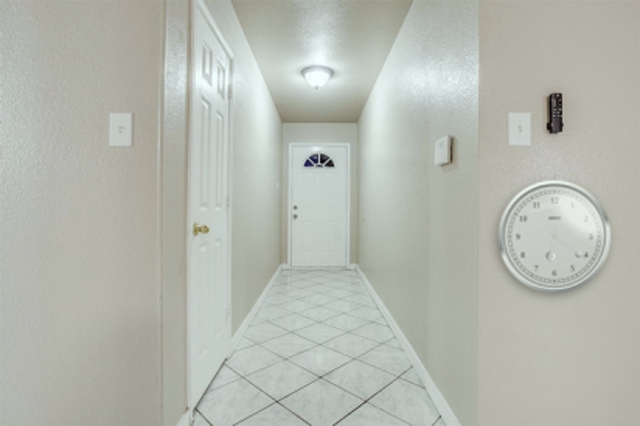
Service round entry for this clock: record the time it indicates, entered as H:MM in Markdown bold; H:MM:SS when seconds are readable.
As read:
**6:21**
